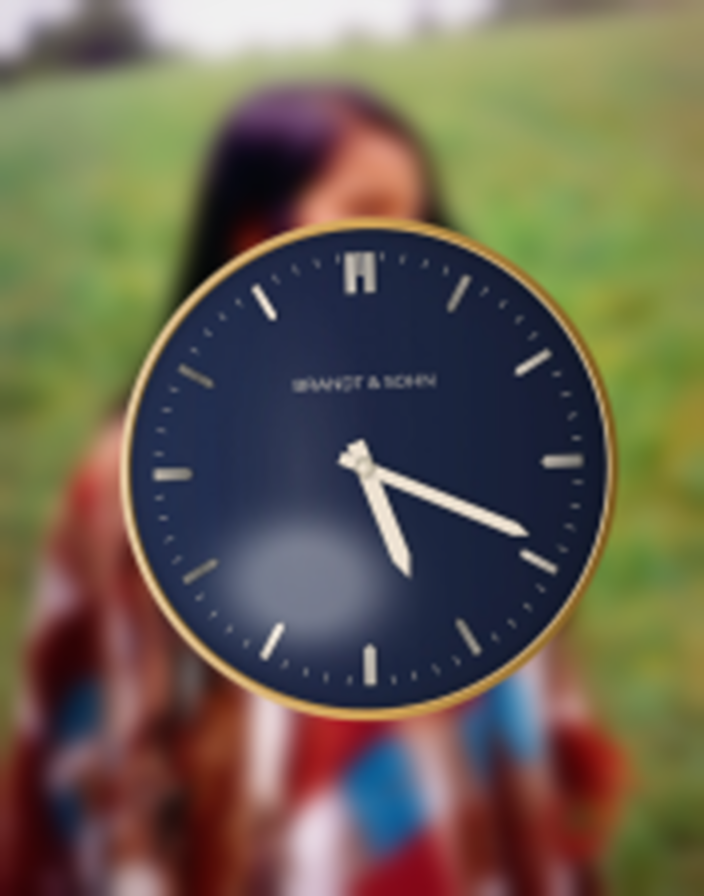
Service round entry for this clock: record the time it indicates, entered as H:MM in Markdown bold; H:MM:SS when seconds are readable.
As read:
**5:19**
